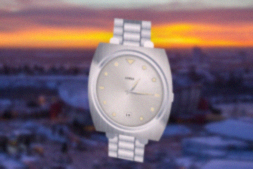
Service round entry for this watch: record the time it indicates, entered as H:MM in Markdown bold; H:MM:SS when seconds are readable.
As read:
**1:15**
